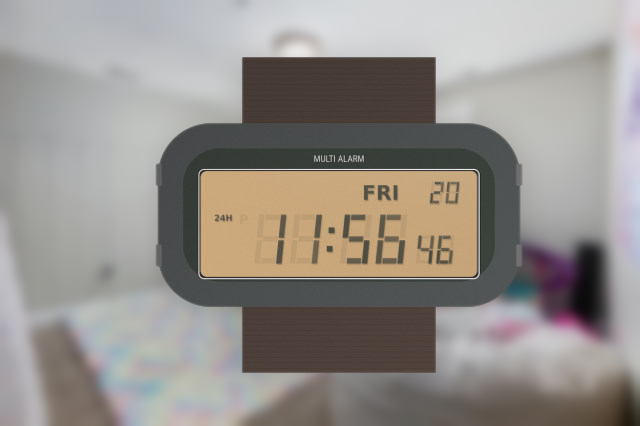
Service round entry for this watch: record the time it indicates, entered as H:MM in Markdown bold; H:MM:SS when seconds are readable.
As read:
**11:56:46**
